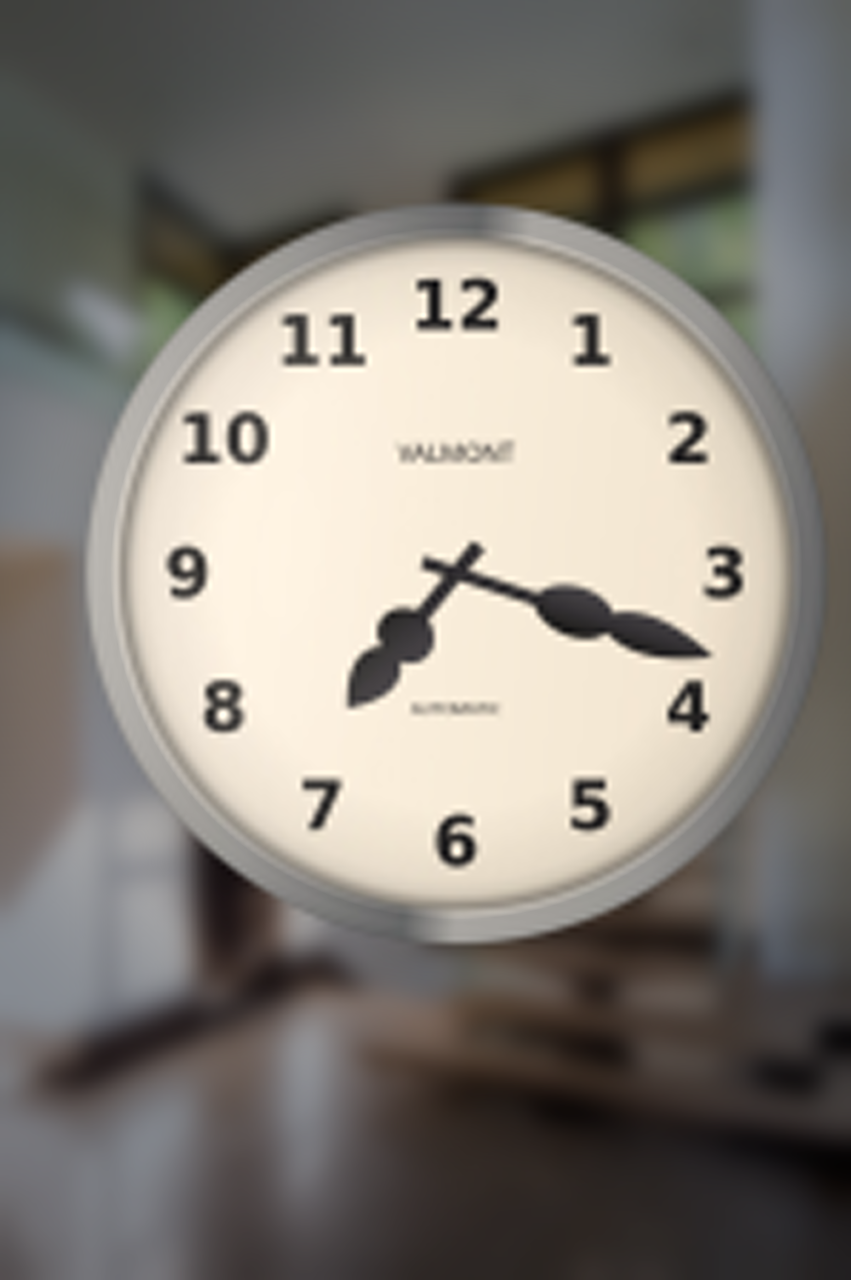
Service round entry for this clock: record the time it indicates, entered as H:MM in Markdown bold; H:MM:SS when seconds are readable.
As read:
**7:18**
